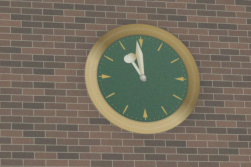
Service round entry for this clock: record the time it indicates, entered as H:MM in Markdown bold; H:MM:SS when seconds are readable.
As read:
**10:59**
